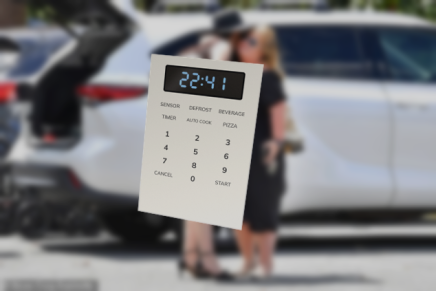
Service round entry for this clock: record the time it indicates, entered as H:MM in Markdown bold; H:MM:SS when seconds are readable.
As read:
**22:41**
